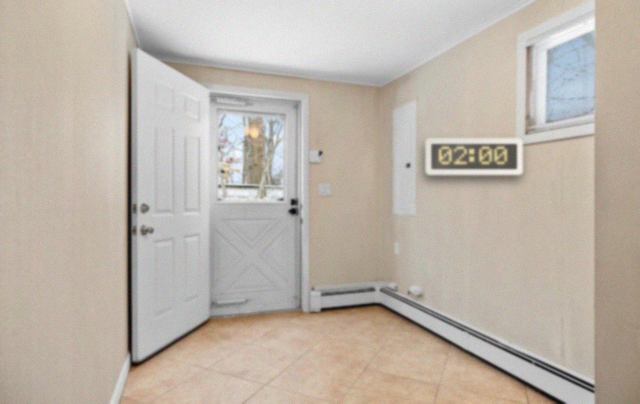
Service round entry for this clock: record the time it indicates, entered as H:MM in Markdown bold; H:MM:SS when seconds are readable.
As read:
**2:00**
